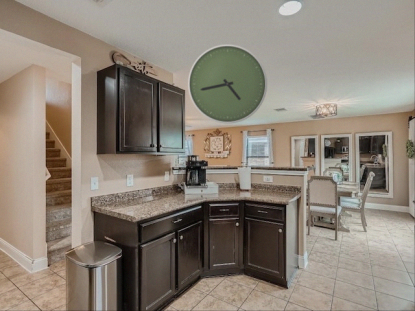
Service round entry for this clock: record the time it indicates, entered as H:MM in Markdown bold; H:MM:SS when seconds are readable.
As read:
**4:43**
